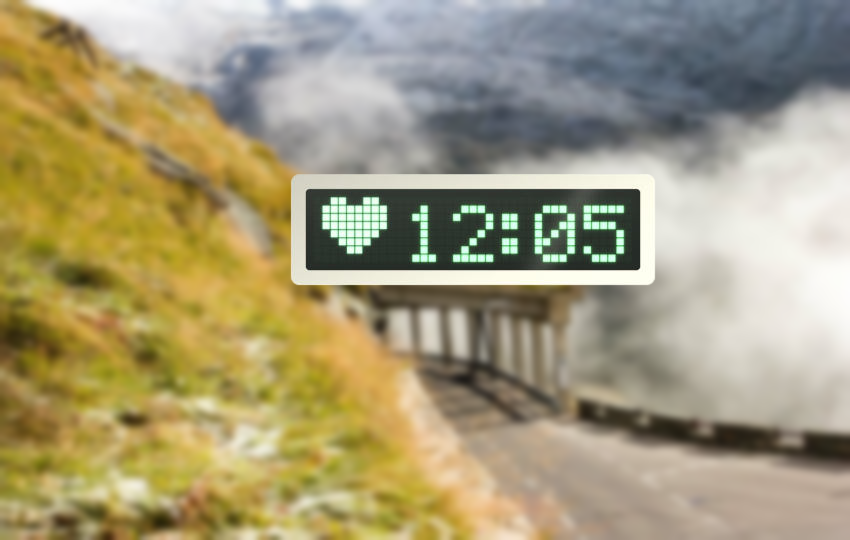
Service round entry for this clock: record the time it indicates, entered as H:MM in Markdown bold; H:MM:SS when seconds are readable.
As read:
**12:05**
